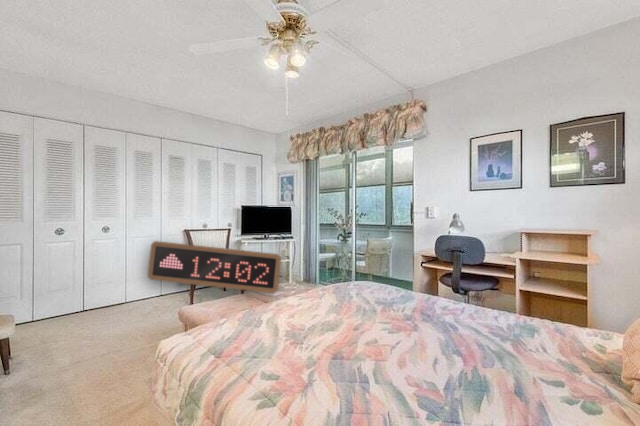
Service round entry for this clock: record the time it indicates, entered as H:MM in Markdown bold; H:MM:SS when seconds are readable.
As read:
**12:02**
